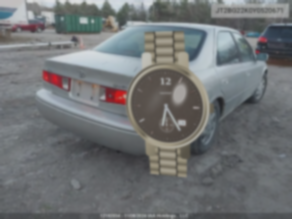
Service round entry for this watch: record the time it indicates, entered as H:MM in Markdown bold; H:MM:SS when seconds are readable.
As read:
**6:25**
